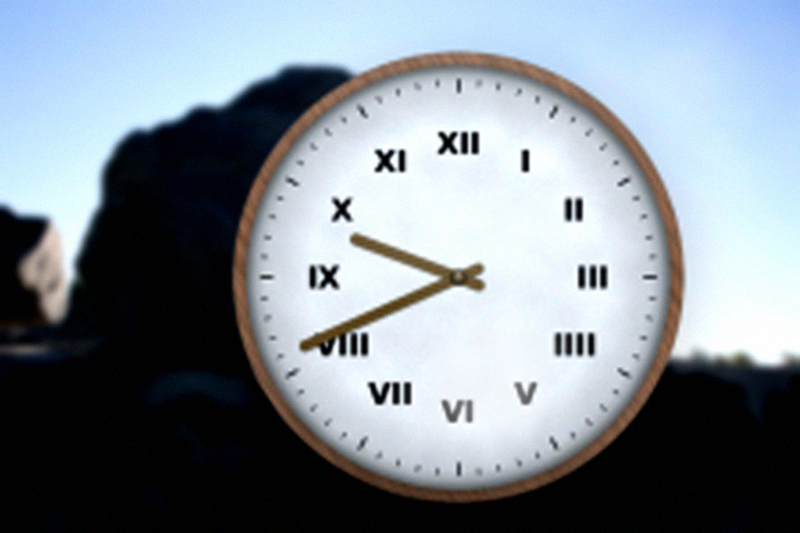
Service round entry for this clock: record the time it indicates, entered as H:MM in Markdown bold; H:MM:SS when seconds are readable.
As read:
**9:41**
